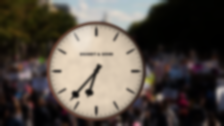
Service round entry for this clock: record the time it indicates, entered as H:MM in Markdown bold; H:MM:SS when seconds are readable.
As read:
**6:37**
